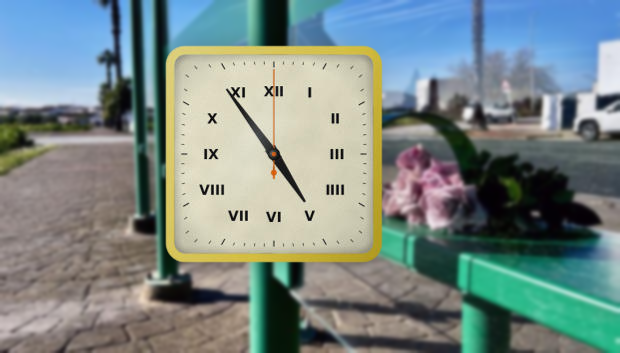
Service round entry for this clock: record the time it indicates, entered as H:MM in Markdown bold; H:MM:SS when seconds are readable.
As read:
**4:54:00**
